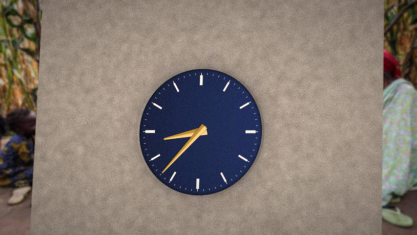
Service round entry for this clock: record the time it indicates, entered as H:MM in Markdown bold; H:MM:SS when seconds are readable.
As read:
**8:37**
